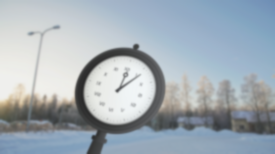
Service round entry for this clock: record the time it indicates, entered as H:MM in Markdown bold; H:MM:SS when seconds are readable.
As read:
**12:06**
